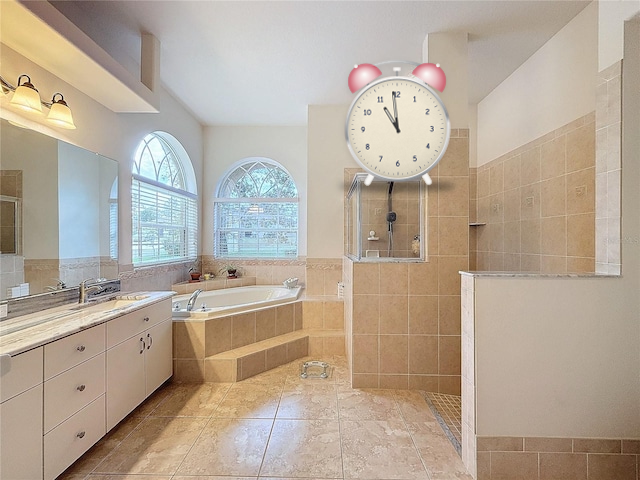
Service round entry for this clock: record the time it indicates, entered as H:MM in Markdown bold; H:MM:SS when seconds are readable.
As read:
**10:59**
